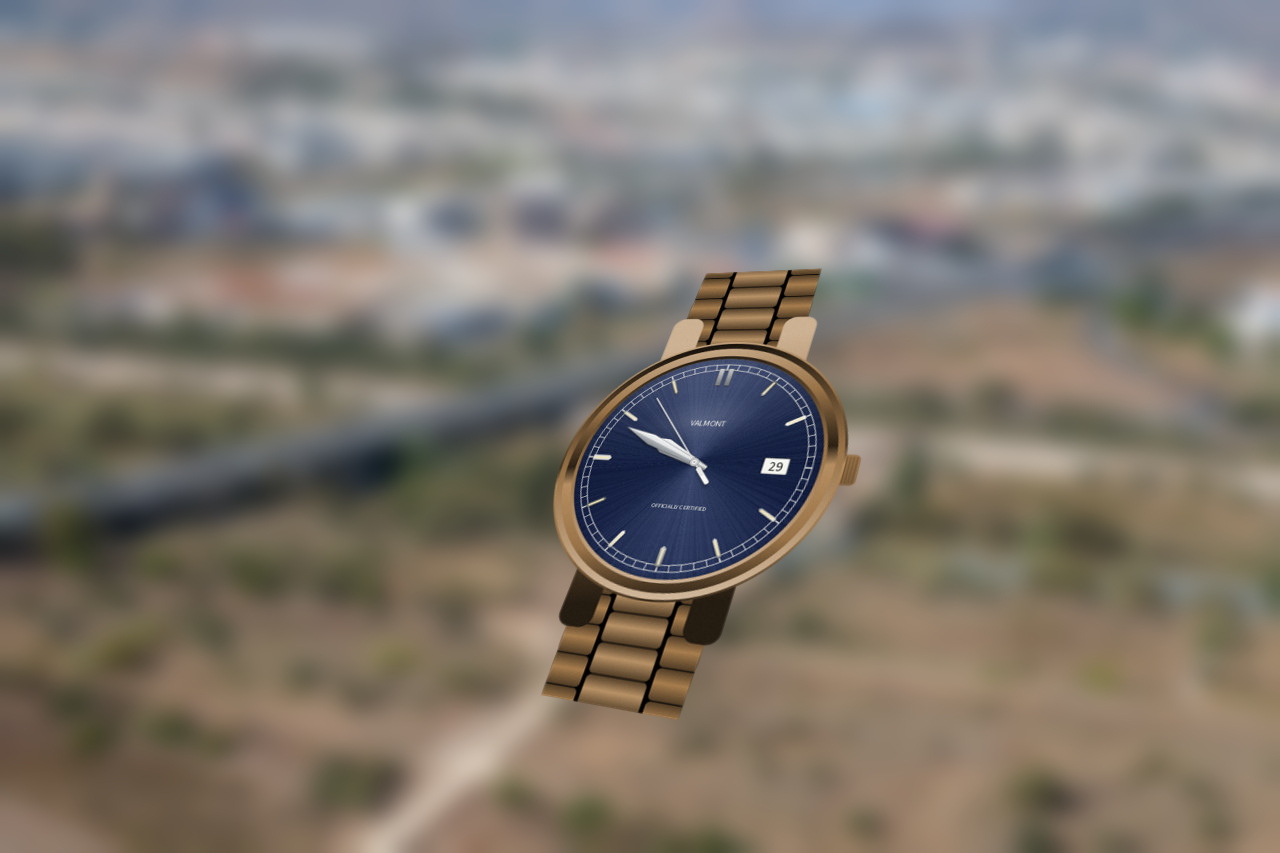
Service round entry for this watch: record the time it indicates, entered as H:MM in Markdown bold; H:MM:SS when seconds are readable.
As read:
**9:48:53**
